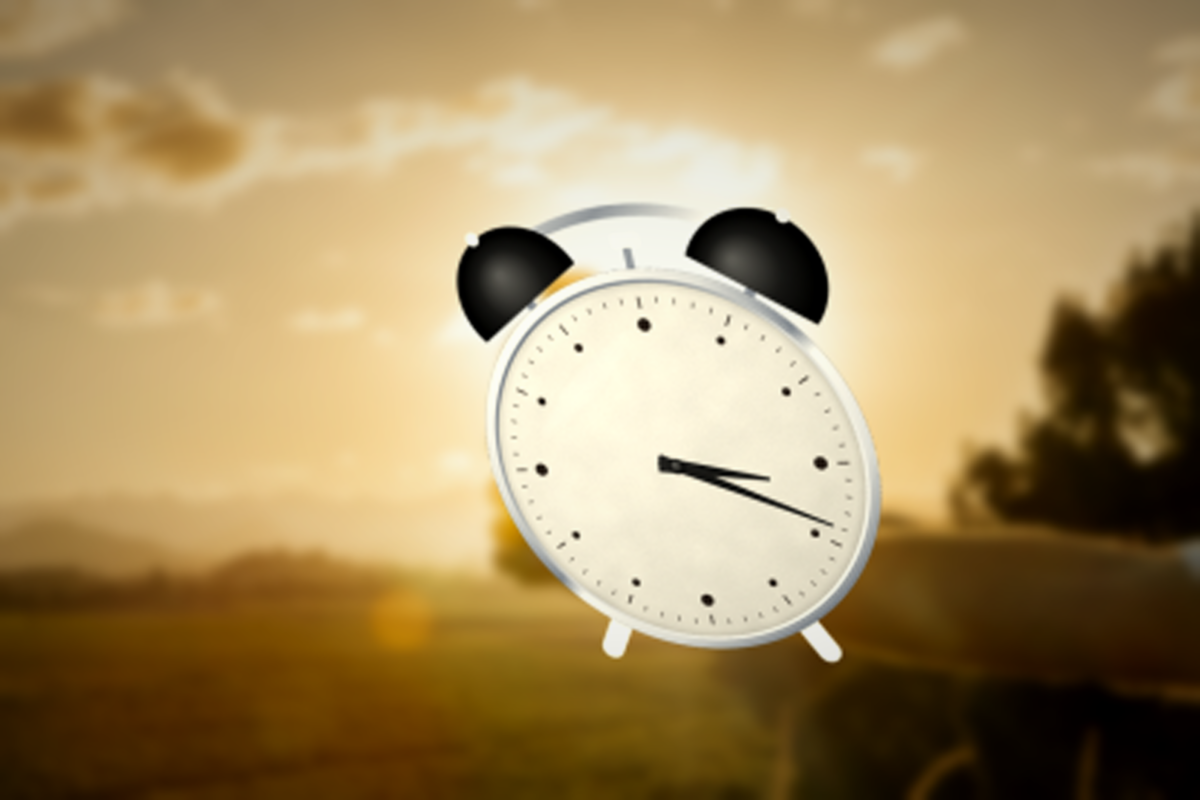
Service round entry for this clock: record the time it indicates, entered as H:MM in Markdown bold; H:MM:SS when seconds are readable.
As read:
**3:19**
